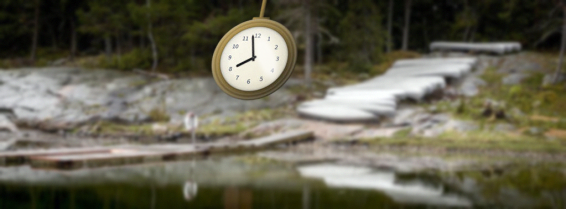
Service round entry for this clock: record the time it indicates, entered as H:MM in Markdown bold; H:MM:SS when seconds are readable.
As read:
**7:58**
